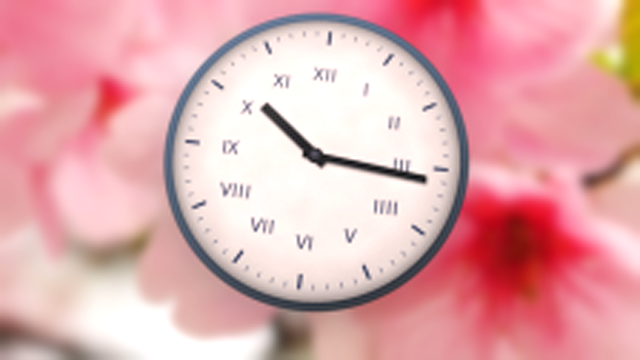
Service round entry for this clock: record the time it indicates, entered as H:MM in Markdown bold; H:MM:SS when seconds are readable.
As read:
**10:16**
